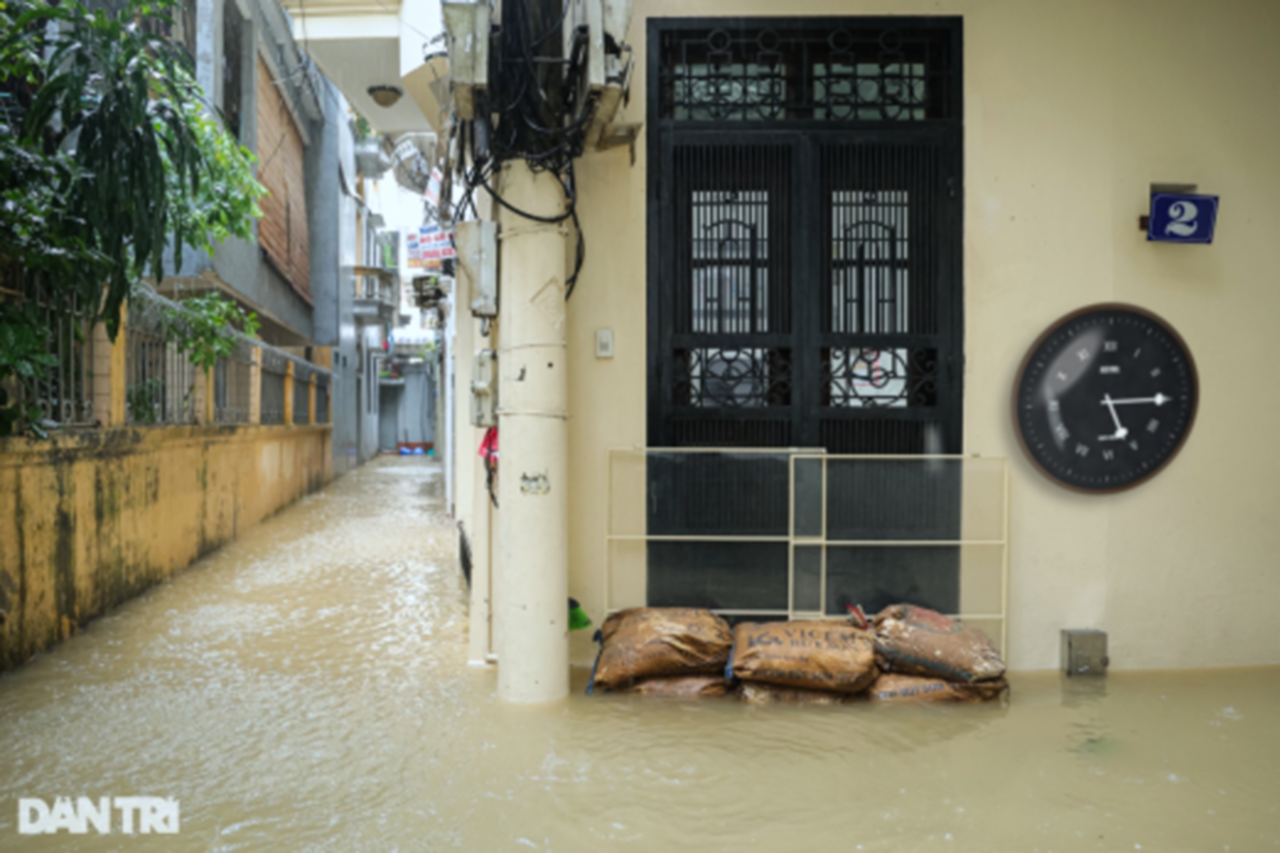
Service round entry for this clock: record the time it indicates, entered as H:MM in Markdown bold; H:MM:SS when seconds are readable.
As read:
**5:15**
